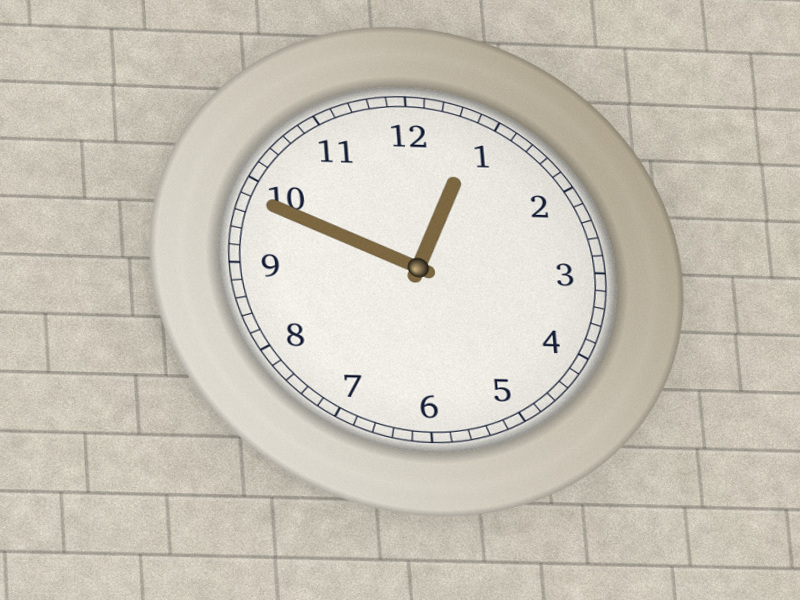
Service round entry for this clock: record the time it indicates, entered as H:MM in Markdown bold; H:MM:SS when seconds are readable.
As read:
**12:49**
